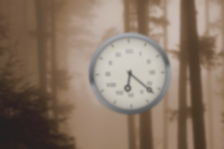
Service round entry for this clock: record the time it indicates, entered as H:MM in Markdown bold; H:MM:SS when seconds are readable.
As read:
**6:22**
